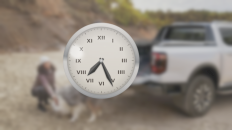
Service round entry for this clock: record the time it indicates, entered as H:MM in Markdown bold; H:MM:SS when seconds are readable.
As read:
**7:26**
